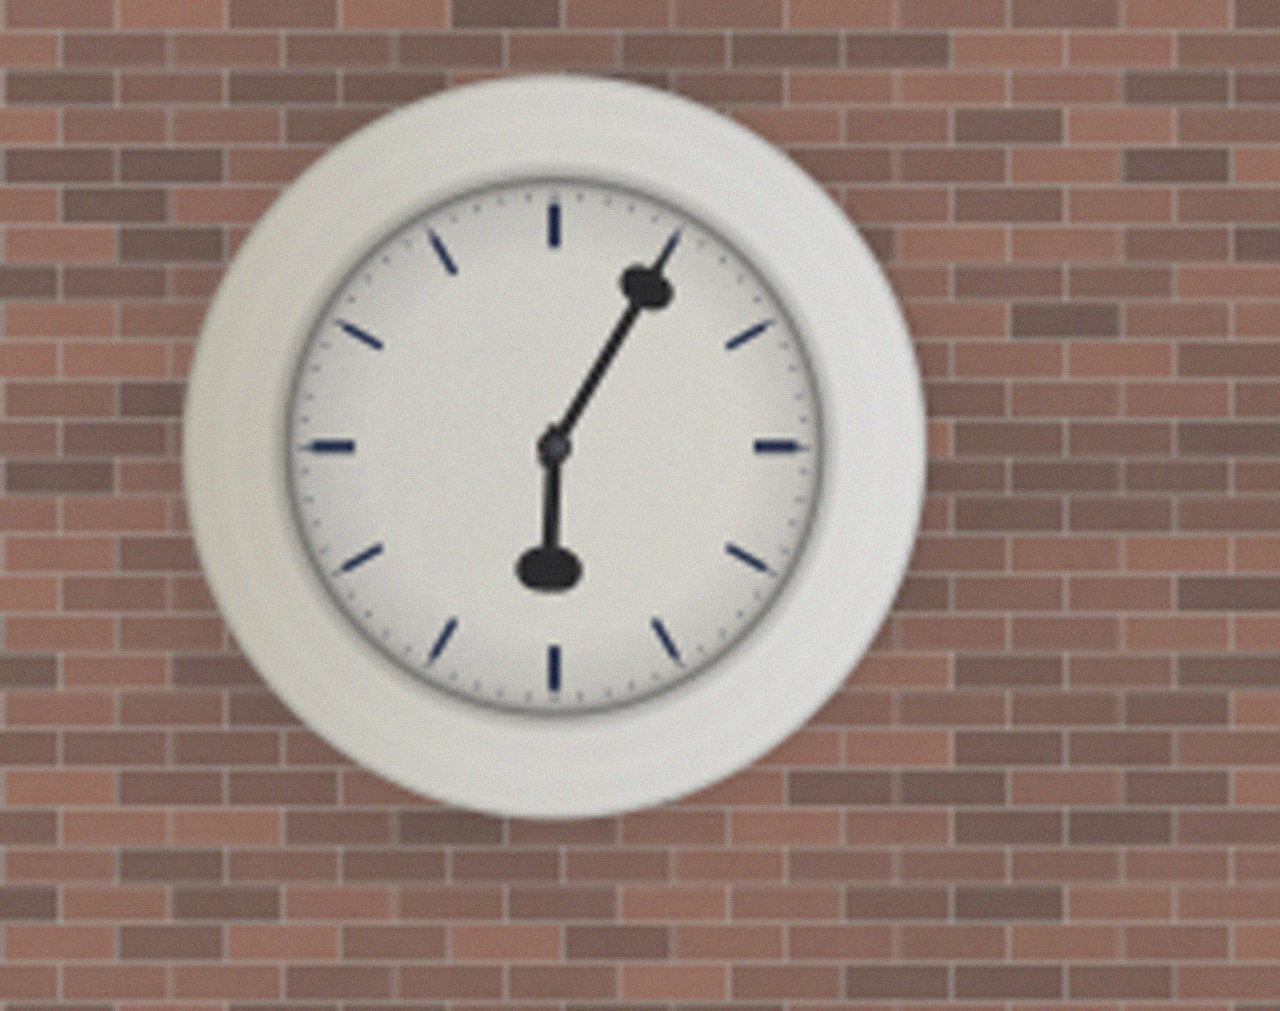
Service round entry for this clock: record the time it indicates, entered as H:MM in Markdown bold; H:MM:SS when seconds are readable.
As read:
**6:05**
